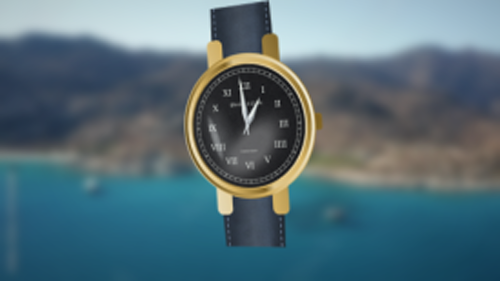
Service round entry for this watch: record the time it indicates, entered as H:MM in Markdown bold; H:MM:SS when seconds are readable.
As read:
**12:59**
